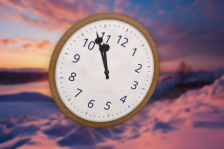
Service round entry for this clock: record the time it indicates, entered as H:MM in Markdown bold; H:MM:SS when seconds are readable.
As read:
**10:53**
